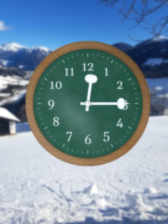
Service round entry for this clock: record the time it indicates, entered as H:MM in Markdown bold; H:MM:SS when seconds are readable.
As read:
**12:15**
